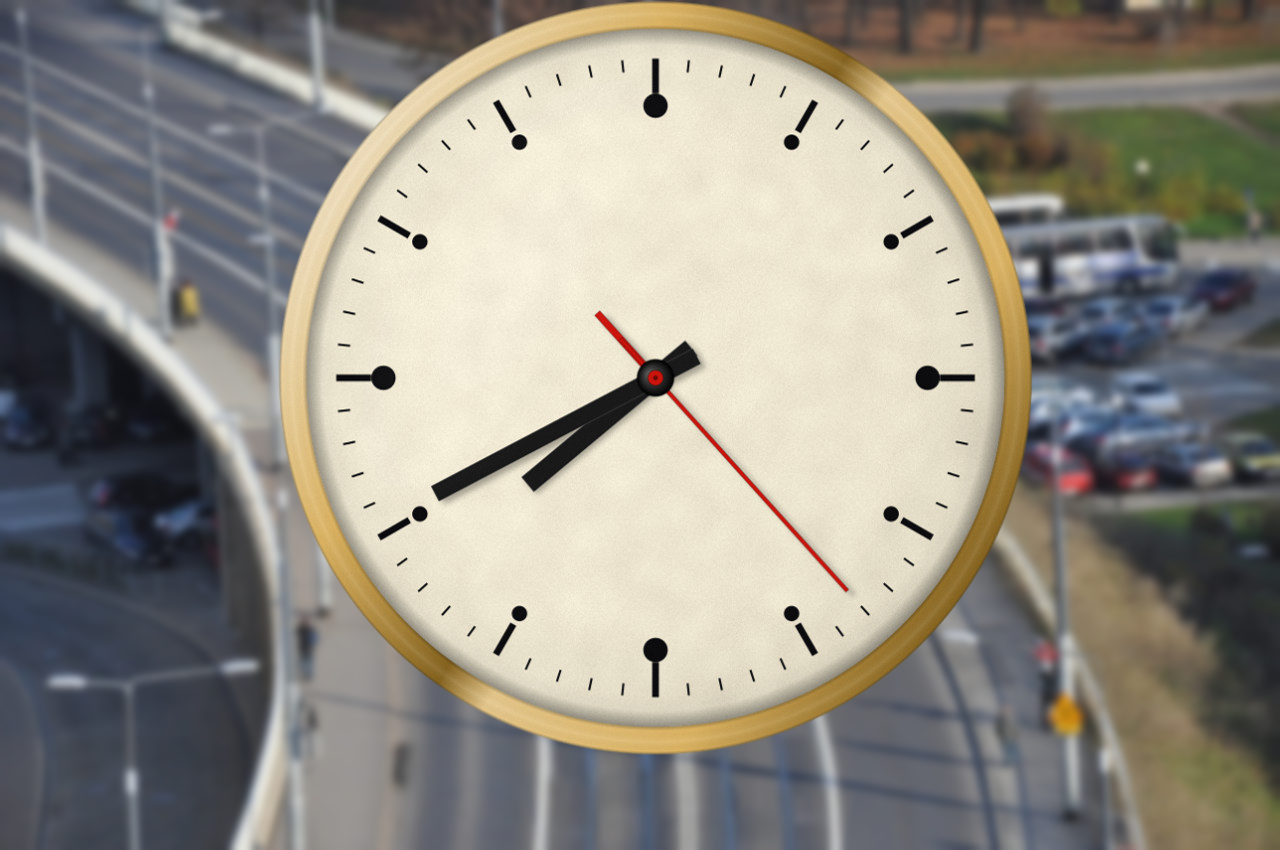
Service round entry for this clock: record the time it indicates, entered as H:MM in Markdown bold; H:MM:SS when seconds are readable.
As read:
**7:40:23**
